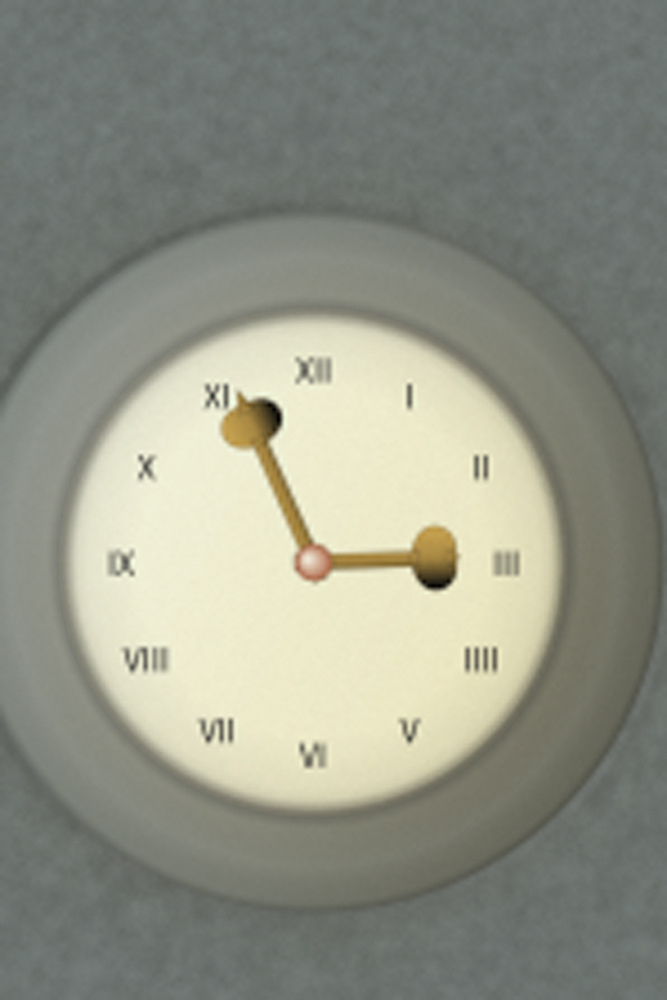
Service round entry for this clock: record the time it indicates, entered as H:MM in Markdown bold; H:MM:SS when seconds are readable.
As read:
**2:56**
